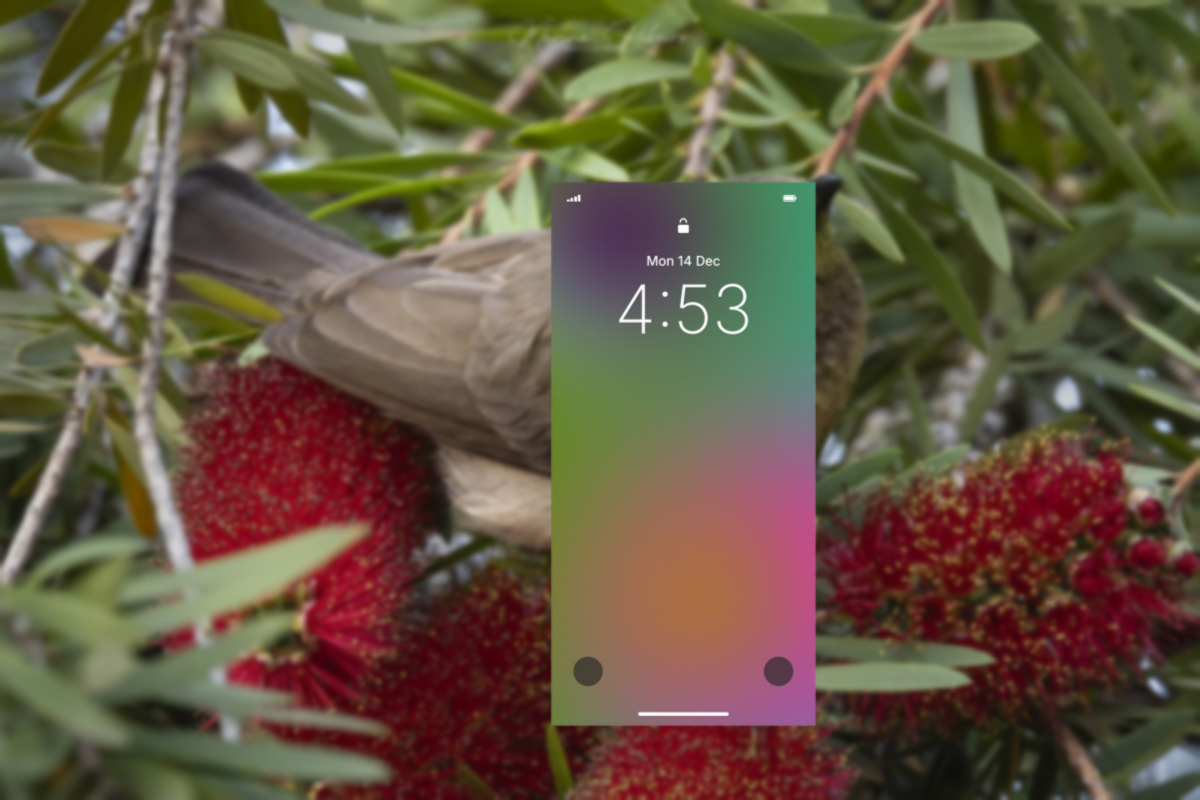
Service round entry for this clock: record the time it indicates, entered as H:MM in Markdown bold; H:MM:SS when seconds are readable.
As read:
**4:53**
